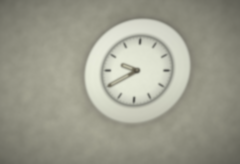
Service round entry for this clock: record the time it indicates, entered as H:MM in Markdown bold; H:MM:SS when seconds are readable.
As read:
**9:40**
